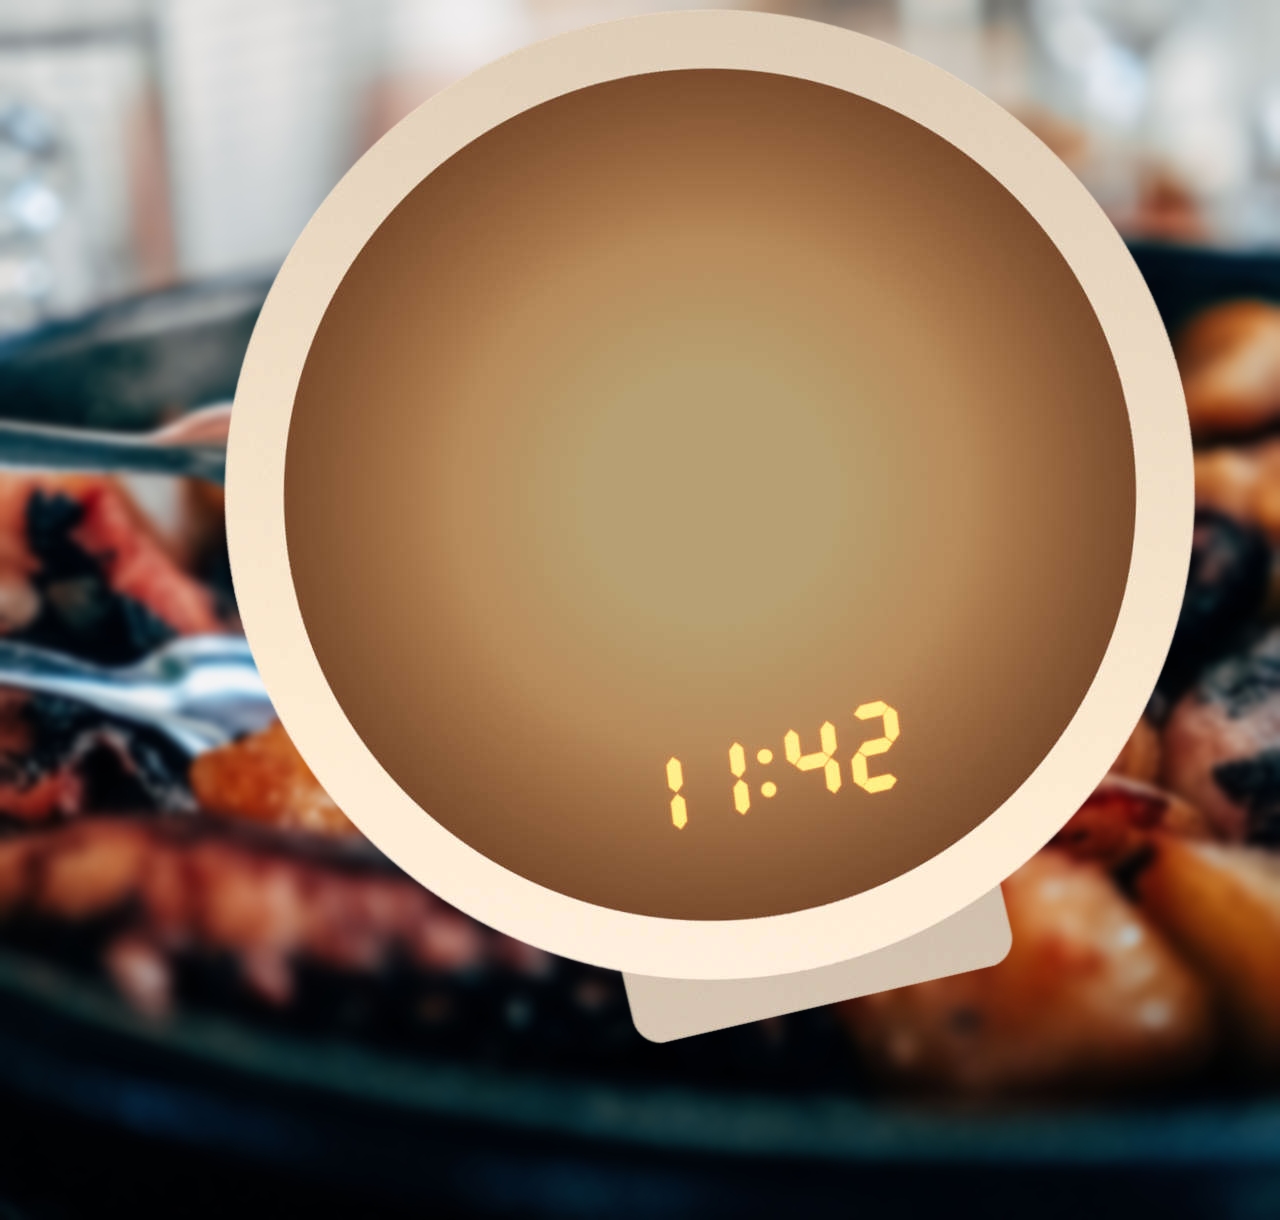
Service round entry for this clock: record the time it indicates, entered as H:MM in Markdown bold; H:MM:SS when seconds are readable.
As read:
**11:42**
